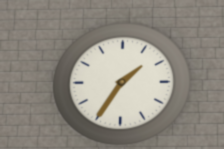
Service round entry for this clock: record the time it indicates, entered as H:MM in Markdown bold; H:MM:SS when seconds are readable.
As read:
**1:35**
